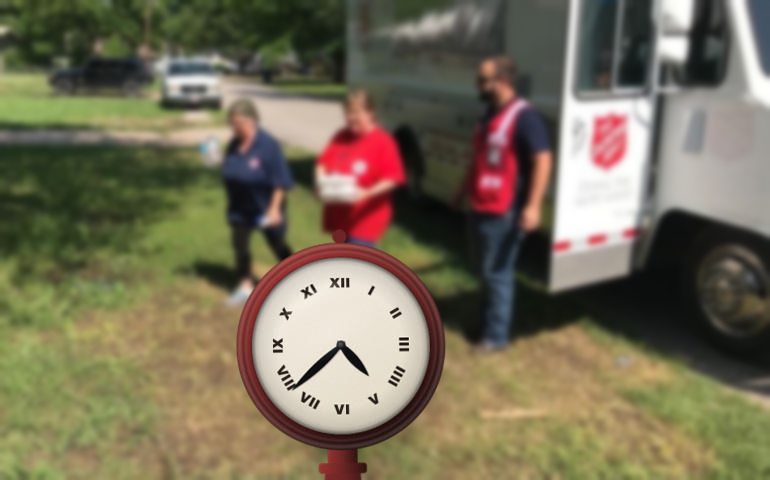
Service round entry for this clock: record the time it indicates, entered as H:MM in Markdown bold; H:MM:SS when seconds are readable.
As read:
**4:38**
